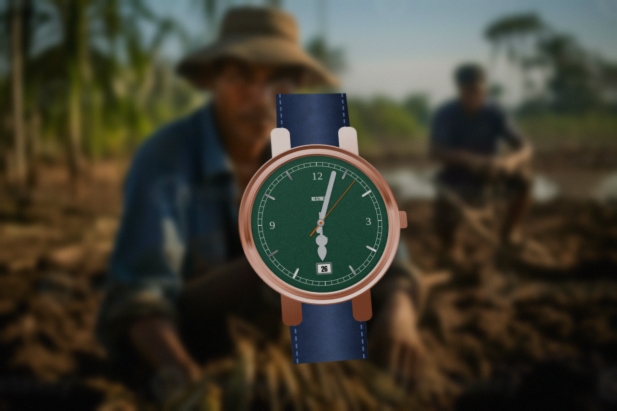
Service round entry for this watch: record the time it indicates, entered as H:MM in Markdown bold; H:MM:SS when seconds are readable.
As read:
**6:03:07**
